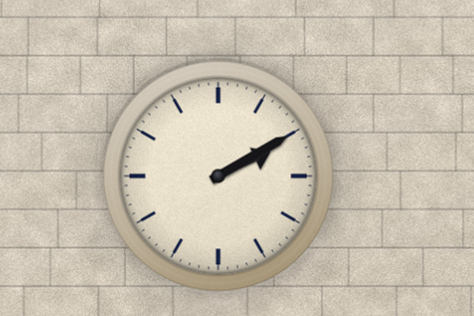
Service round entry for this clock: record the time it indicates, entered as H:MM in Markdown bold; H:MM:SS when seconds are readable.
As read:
**2:10**
